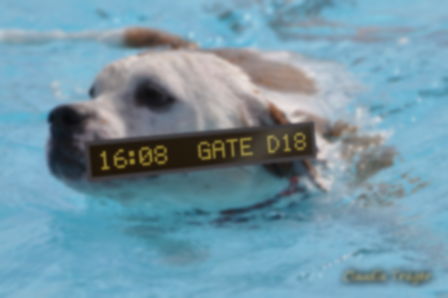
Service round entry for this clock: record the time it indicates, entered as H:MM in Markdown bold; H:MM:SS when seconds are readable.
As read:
**16:08**
